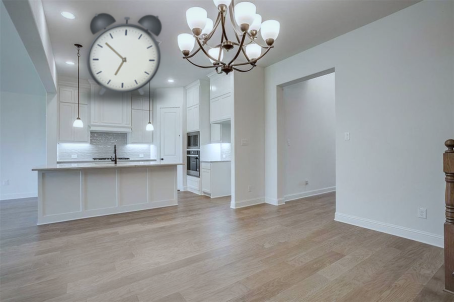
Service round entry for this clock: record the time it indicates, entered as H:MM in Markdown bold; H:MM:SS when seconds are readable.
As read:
**6:52**
